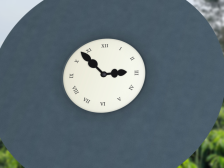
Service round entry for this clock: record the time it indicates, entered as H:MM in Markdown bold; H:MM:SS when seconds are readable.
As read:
**2:53**
